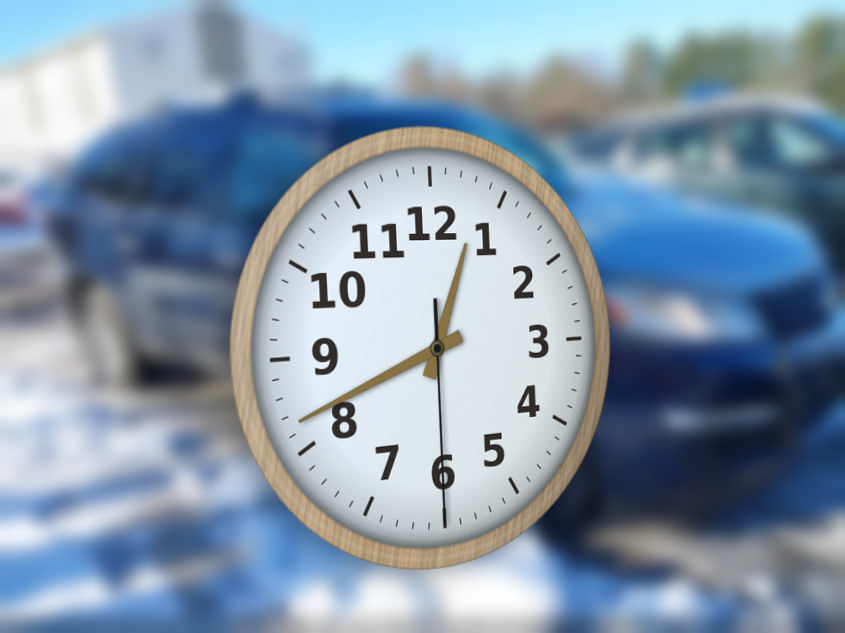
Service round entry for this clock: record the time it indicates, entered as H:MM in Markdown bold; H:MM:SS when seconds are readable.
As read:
**12:41:30**
